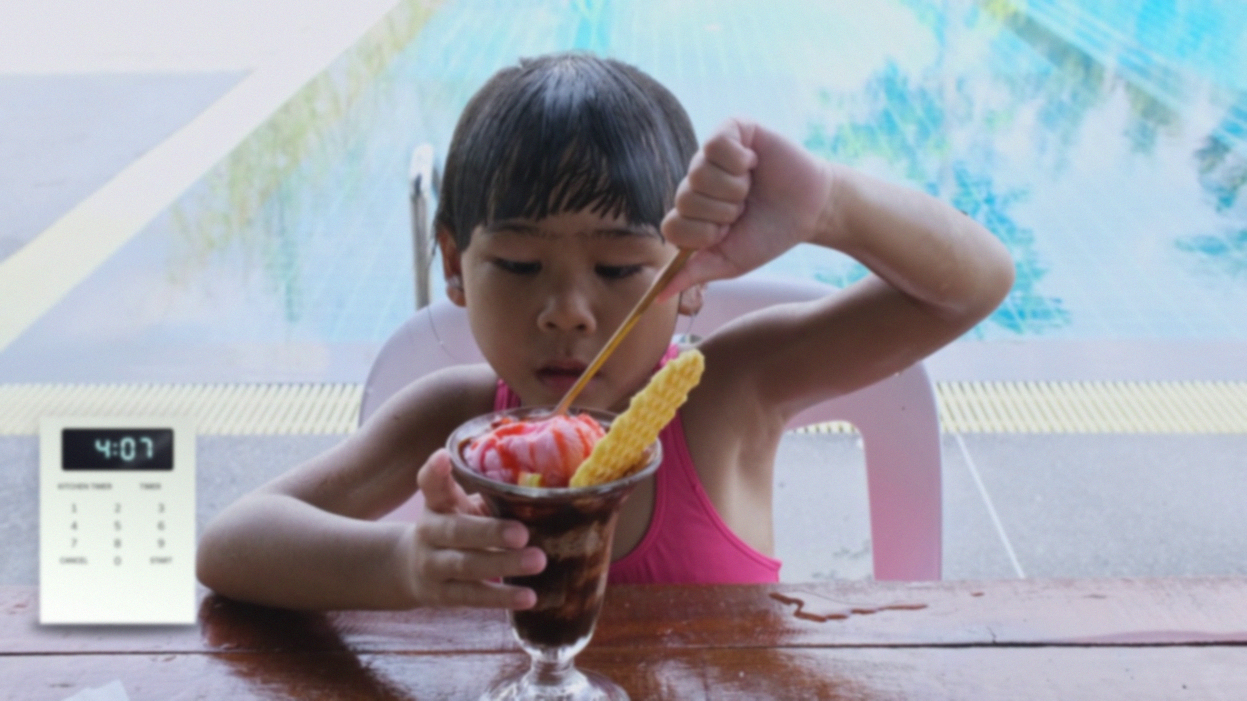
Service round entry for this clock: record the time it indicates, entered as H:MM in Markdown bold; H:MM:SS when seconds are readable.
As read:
**4:07**
